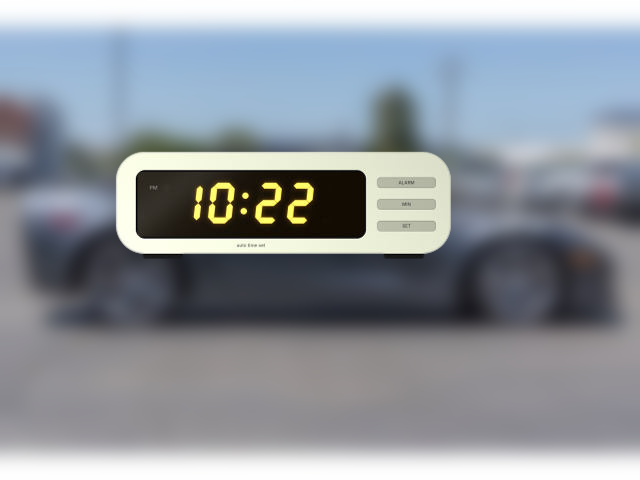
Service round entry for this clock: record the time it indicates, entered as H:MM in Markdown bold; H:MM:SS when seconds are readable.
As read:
**10:22**
